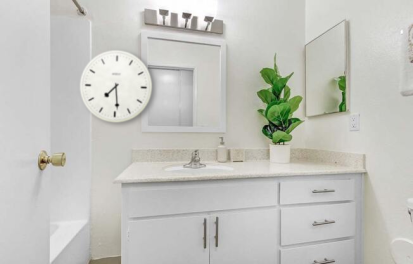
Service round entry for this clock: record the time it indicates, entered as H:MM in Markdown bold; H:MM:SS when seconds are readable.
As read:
**7:29**
